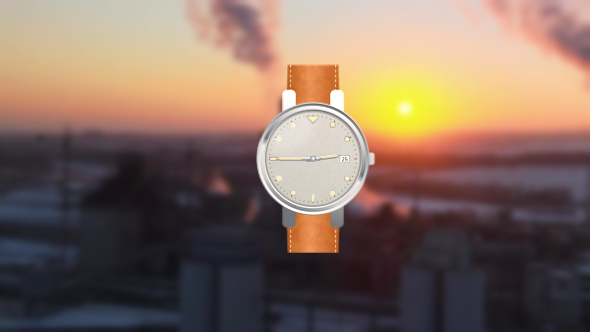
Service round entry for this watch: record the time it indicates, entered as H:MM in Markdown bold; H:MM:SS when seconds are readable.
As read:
**2:45**
